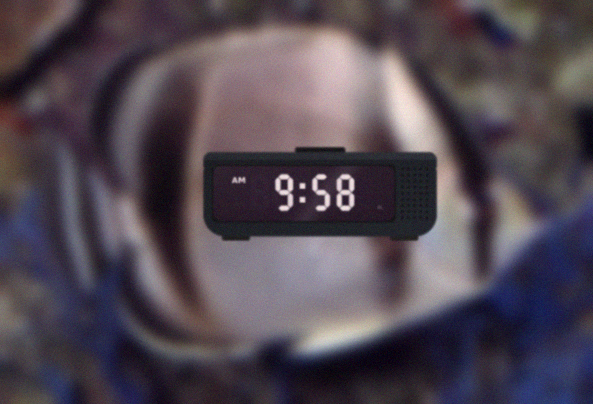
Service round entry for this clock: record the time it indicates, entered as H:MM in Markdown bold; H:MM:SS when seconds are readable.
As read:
**9:58**
